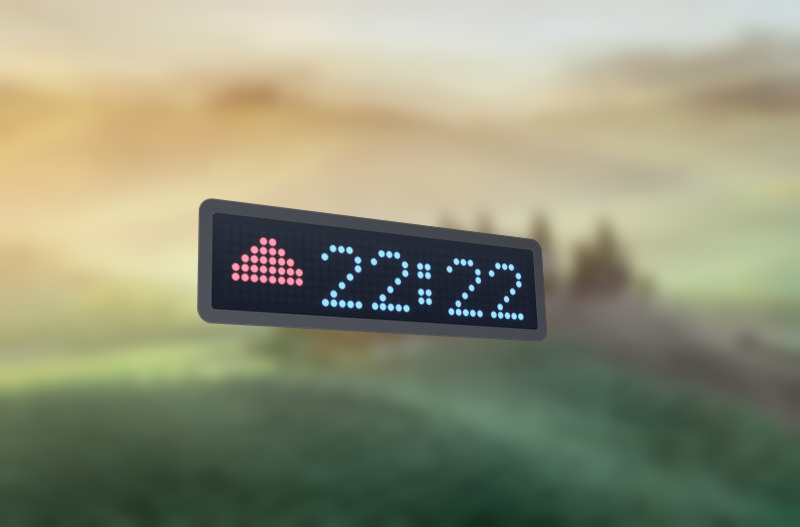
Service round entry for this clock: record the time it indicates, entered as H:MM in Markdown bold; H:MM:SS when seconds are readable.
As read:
**22:22**
